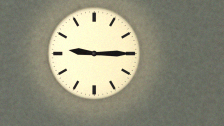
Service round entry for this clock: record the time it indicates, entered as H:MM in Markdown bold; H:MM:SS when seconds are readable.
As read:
**9:15**
